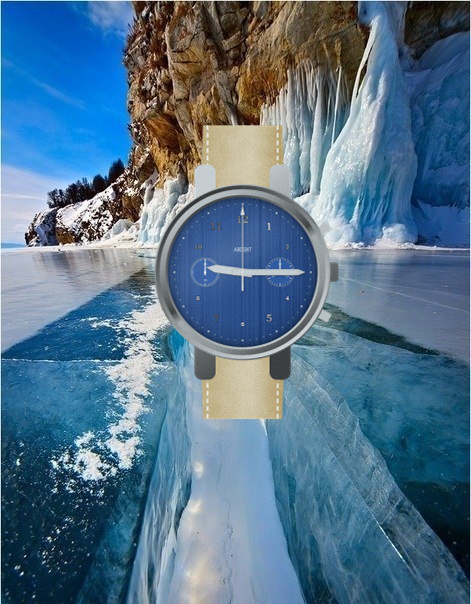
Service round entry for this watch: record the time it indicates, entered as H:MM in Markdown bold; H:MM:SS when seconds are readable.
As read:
**9:15**
